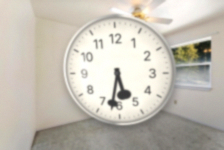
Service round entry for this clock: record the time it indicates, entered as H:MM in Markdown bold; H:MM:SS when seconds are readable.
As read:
**5:32**
